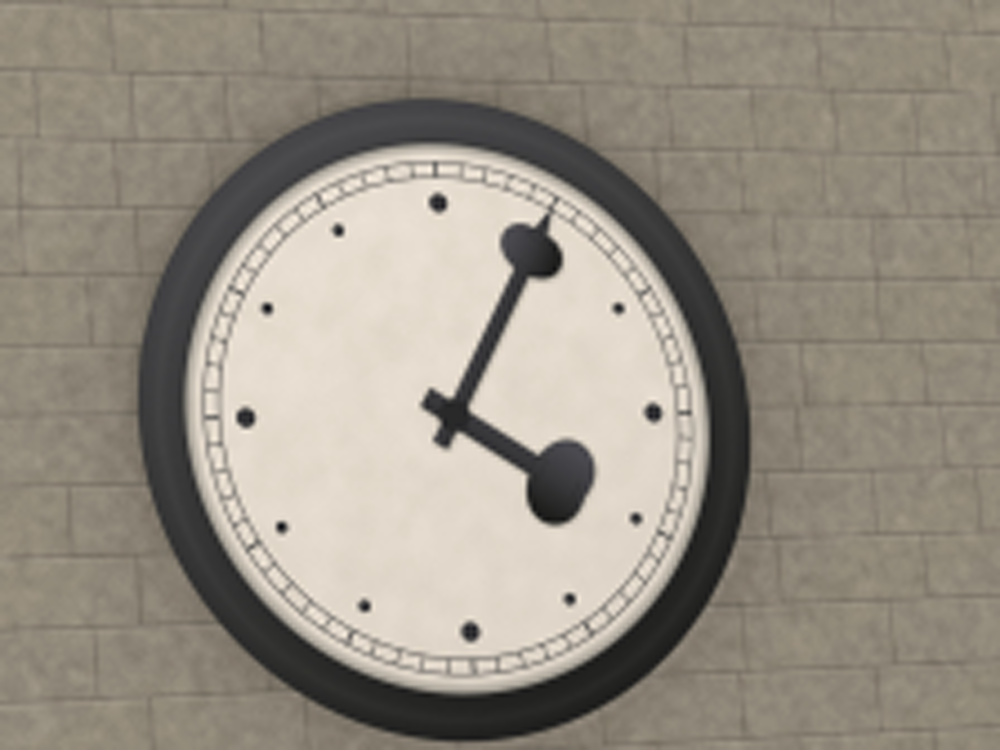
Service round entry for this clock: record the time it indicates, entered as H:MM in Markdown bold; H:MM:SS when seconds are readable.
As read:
**4:05**
